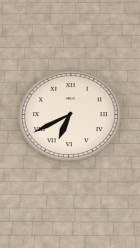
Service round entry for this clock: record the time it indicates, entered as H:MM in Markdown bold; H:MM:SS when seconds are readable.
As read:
**6:40**
